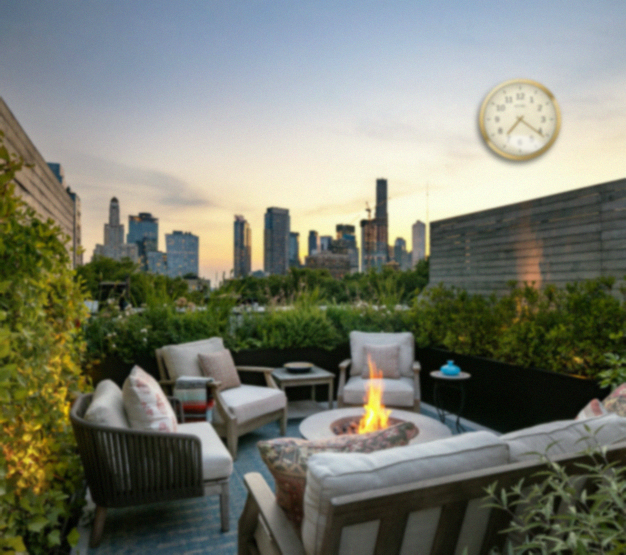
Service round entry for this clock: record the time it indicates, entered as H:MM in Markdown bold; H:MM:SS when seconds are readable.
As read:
**7:21**
